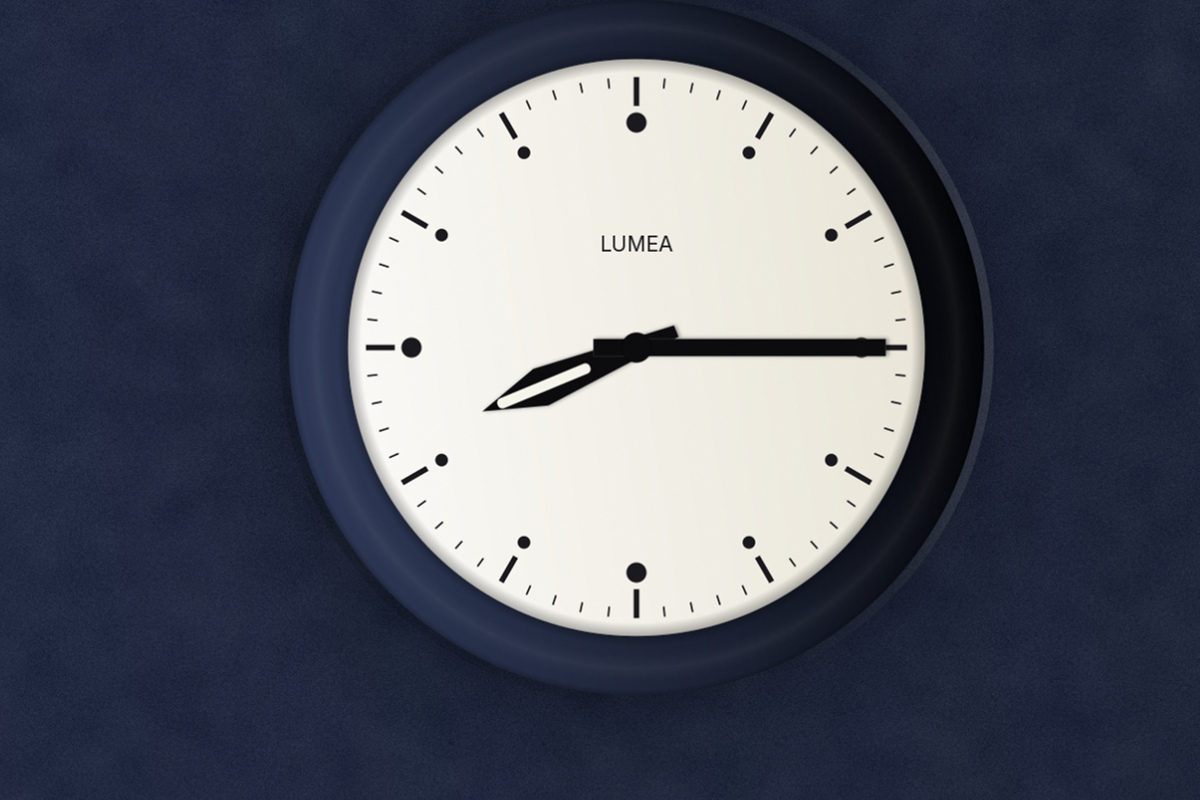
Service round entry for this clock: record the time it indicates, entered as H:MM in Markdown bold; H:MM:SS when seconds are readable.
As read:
**8:15**
